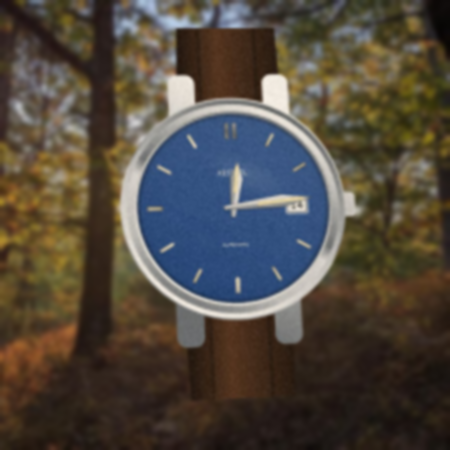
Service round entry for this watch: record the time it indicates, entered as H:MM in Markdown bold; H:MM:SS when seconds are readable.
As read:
**12:14**
